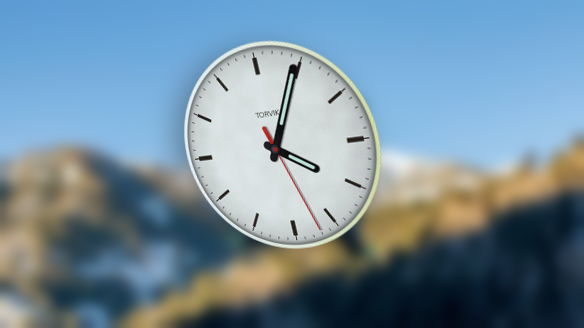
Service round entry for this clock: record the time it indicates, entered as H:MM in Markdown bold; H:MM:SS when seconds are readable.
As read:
**4:04:27**
